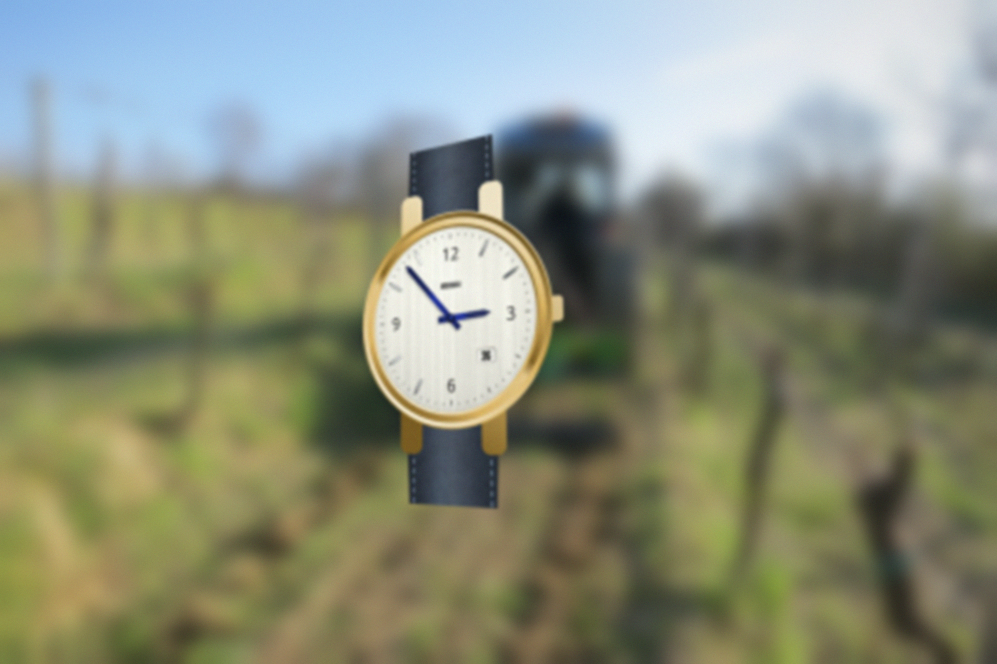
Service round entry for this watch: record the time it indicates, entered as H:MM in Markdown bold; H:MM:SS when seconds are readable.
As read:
**2:53**
